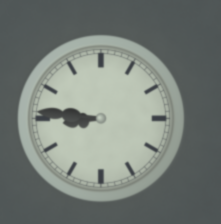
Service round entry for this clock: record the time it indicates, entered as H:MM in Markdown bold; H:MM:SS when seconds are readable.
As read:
**8:46**
